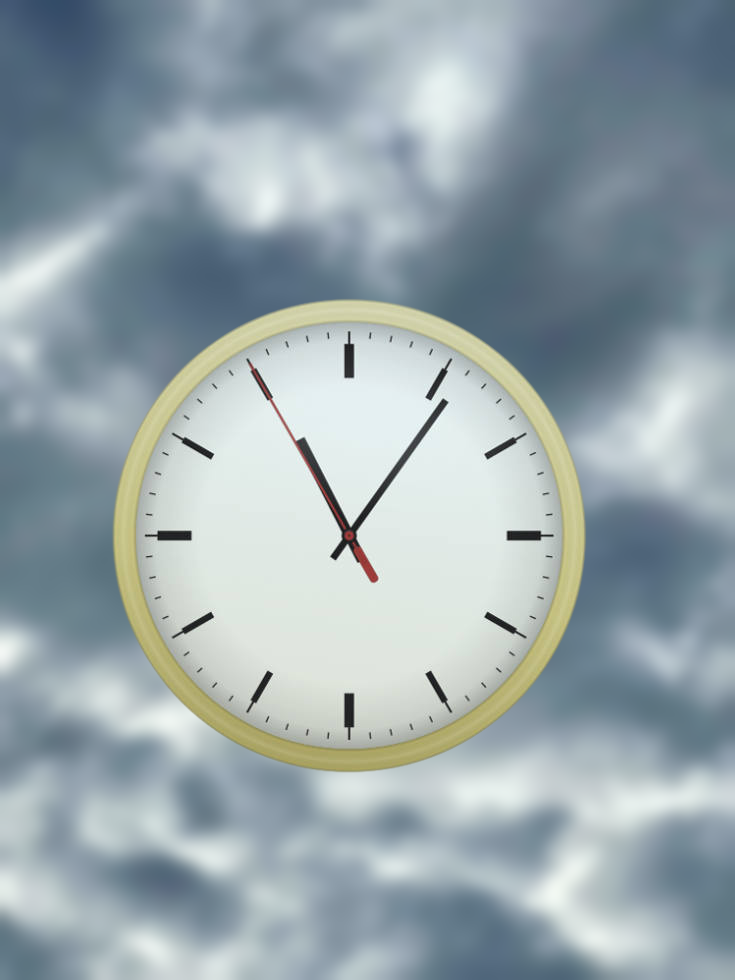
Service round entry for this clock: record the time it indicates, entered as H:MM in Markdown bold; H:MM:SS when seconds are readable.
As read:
**11:05:55**
